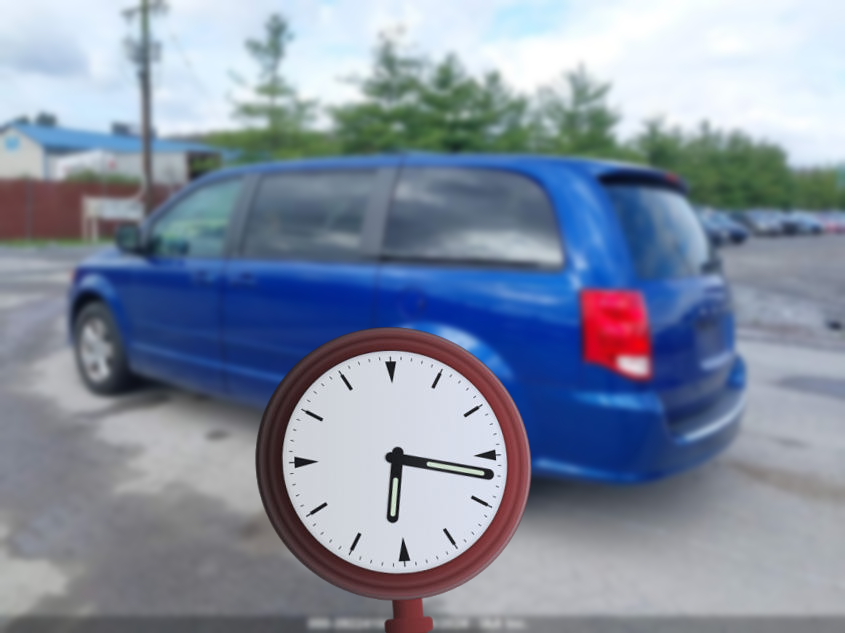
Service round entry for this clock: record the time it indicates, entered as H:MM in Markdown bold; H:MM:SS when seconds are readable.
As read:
**6:17**
